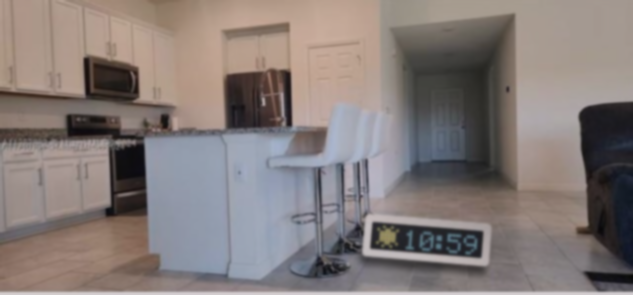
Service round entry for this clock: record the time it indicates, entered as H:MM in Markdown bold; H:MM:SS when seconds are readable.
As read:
**10:59**
